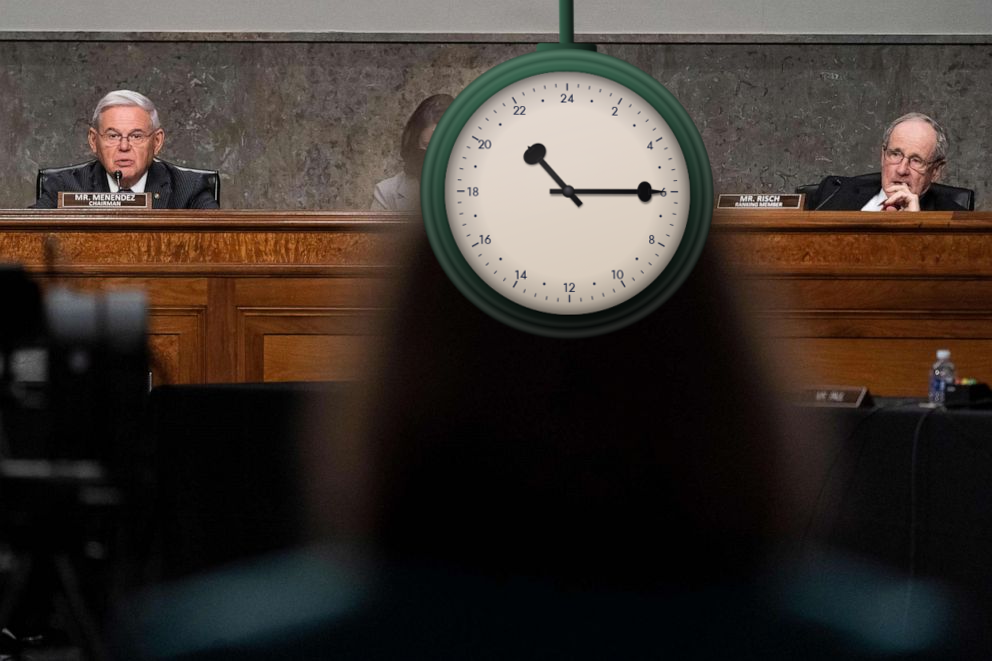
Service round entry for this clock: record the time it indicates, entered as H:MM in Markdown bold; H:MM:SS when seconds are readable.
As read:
**21:15**
